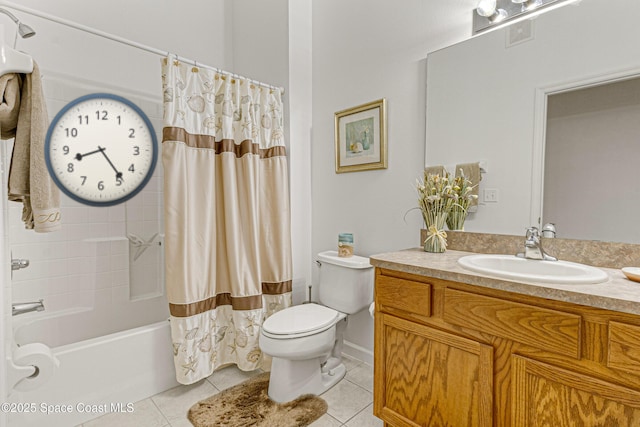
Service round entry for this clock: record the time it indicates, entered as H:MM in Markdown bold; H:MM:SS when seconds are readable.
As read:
**8:24**
